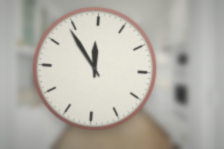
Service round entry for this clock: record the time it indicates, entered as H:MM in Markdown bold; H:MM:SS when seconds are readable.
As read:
**11:54**
